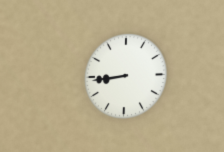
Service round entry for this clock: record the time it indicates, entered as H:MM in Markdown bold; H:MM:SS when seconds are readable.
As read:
**8:44**
